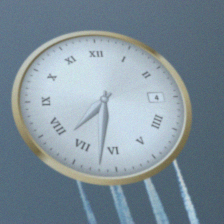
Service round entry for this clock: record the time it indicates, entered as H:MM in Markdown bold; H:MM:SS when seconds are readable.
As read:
**7:32**
